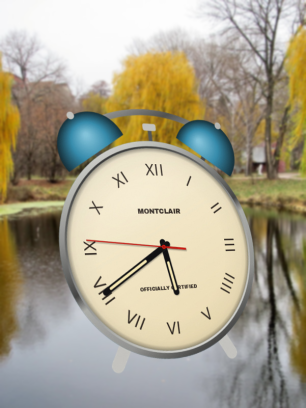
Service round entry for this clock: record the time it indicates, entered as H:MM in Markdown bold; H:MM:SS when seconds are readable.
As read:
**5:39:46**
